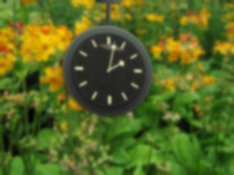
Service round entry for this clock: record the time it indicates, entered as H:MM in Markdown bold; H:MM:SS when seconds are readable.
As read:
**2:02**
